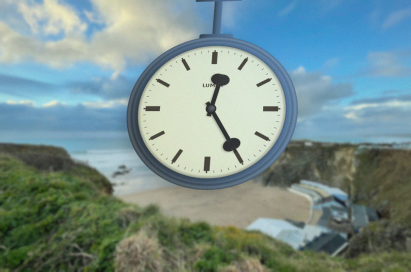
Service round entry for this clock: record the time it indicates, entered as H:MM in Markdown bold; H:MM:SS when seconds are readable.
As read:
**12:25**
